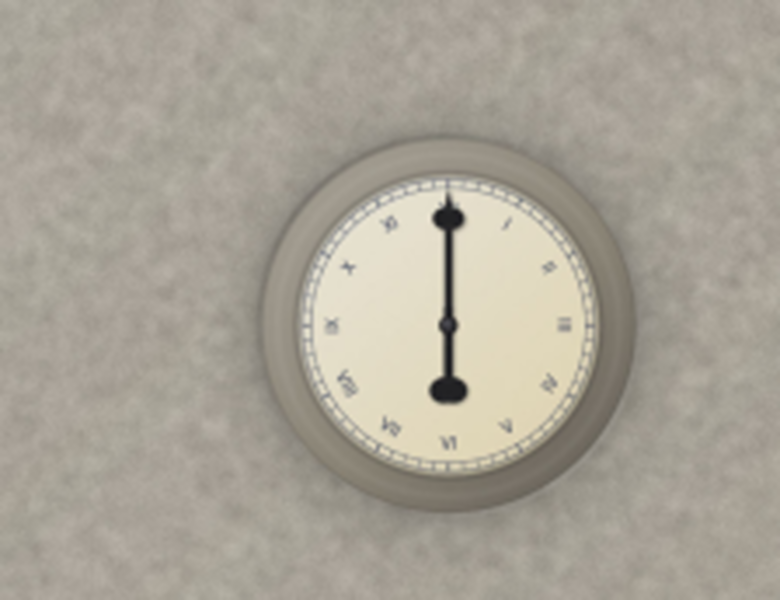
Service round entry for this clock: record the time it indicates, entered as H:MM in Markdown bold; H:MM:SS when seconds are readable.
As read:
**6:00**
